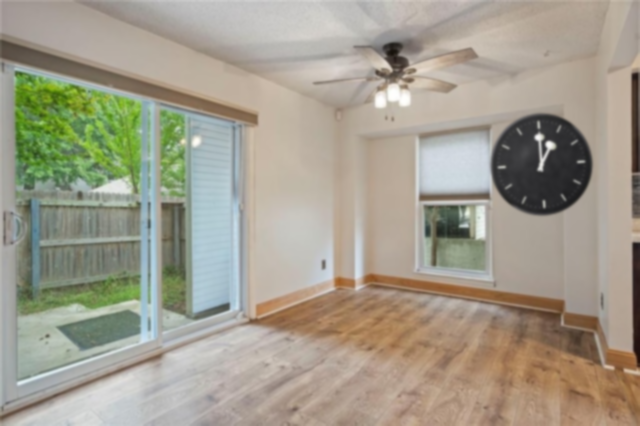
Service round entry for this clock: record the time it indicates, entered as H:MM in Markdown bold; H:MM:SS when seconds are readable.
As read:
**1:00**
